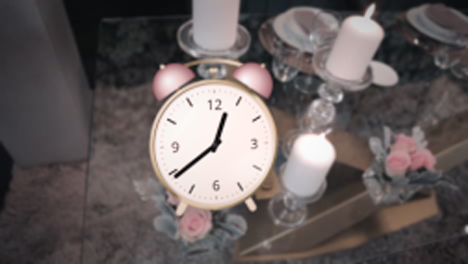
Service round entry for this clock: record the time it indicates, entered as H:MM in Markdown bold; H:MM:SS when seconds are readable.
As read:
**12:39**
